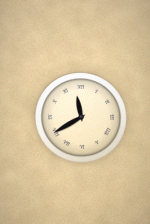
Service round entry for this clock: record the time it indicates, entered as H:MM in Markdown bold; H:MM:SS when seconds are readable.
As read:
**11:40**
